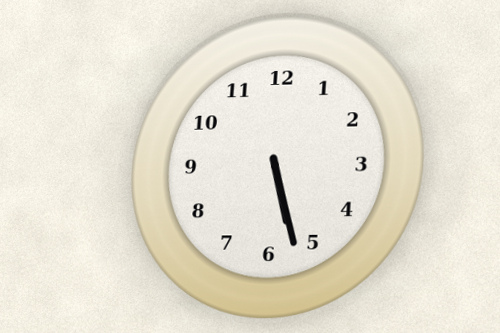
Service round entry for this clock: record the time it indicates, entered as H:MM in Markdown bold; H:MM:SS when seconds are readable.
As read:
**5:27**
